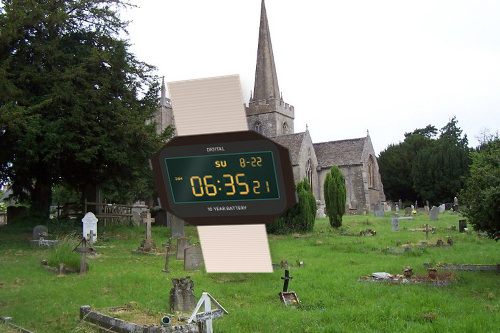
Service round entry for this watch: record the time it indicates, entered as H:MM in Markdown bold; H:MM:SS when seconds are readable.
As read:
**6:35:21**
